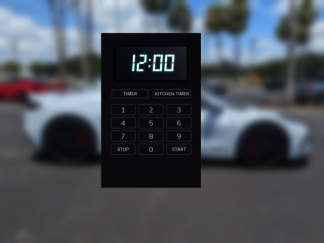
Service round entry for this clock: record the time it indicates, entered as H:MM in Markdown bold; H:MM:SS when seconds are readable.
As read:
**12:00**
